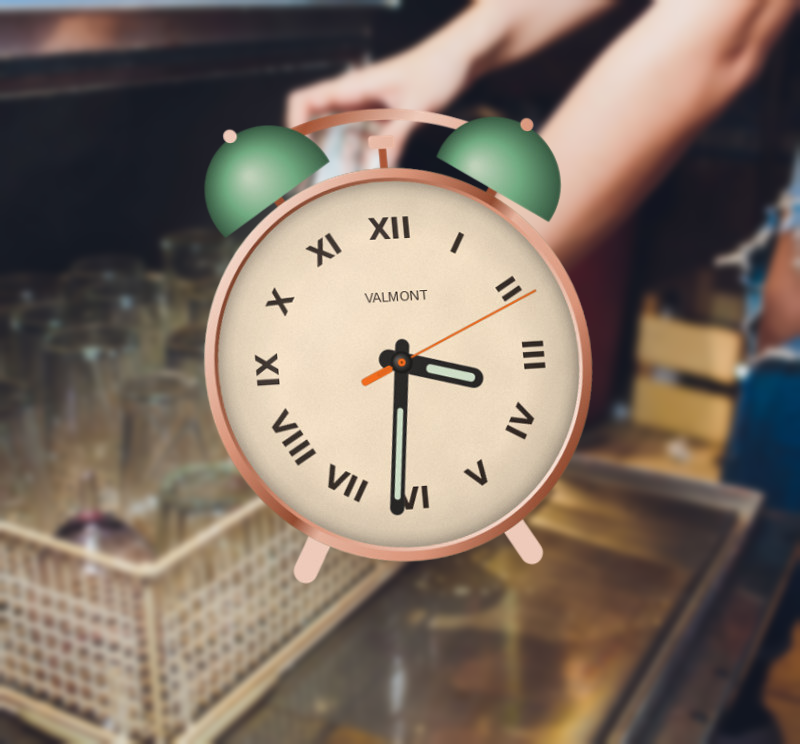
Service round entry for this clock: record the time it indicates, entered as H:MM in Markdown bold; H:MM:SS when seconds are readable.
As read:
**3:31:11**
